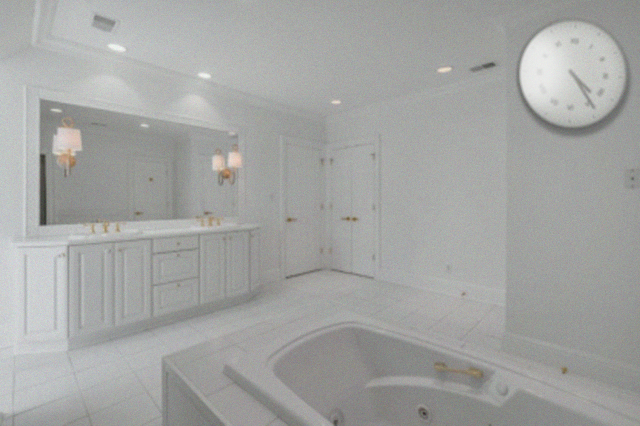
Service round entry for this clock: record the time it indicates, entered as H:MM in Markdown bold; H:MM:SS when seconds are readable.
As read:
**4:24**
